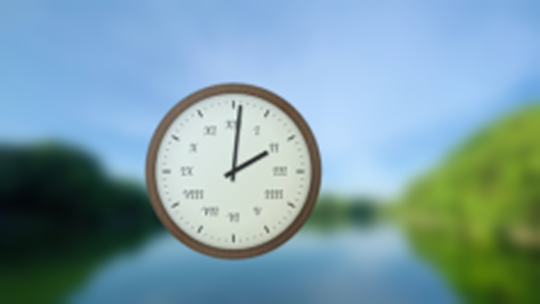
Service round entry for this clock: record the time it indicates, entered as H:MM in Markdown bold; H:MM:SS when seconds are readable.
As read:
**2:01**
